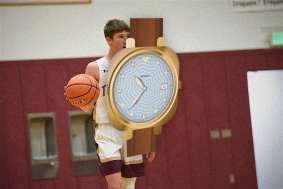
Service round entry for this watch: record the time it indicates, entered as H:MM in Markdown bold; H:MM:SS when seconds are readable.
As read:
**10:37**
